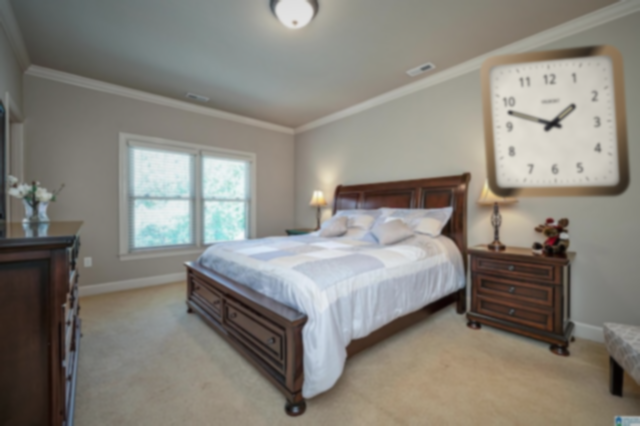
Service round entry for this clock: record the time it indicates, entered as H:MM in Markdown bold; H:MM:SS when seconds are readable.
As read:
**1:48**
